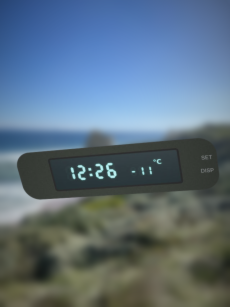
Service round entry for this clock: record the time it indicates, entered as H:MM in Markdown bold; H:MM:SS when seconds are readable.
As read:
**12:26**
